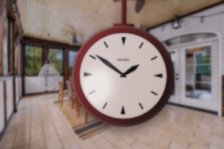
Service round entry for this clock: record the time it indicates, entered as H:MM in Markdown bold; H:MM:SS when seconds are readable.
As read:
**1:51**
